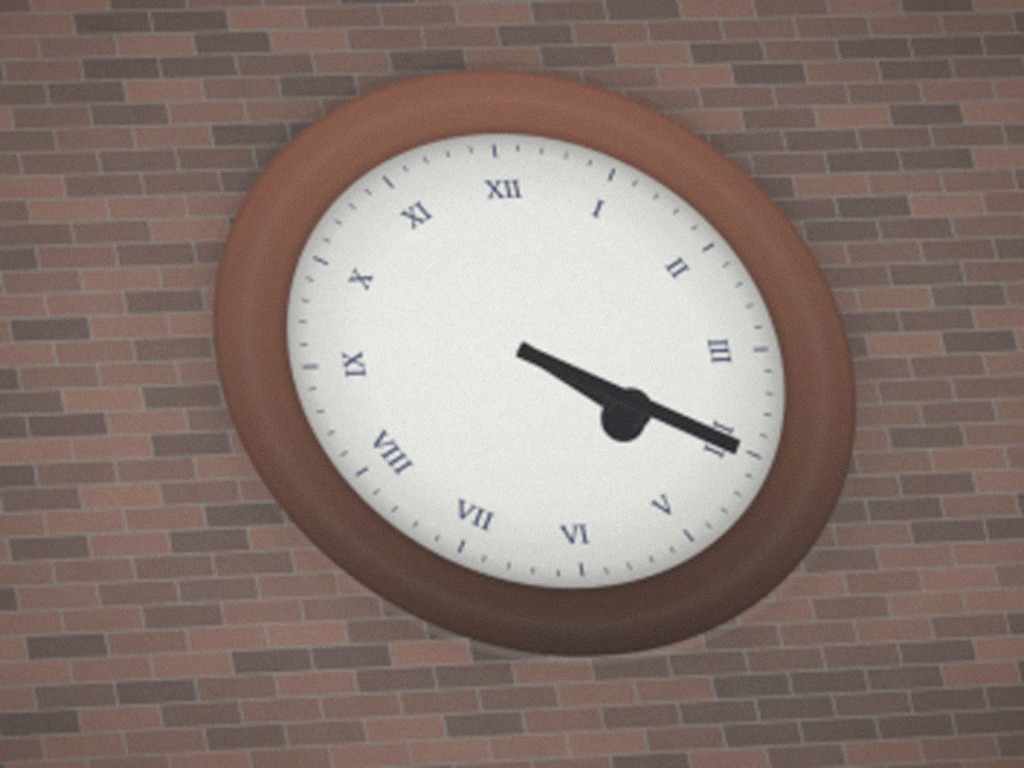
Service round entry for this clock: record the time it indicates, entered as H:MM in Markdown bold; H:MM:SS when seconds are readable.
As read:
**4:20**
